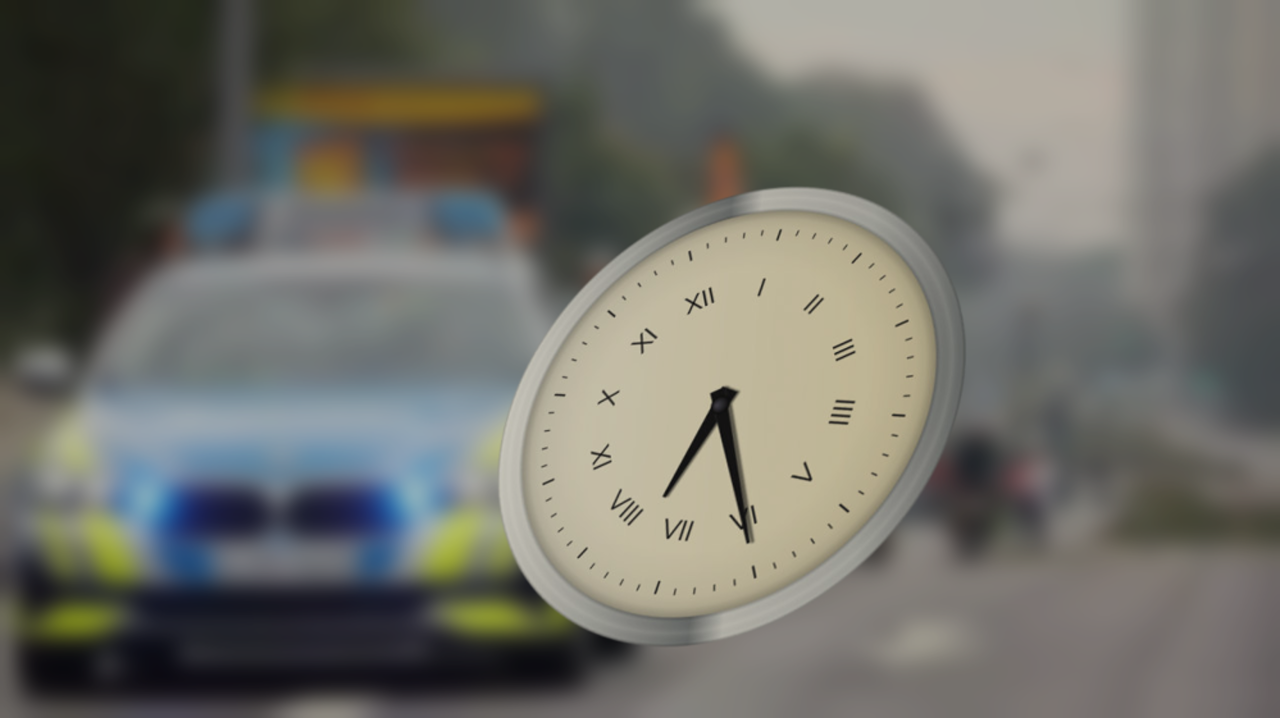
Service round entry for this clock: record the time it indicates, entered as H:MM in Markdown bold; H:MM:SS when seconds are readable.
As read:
**7:30**
